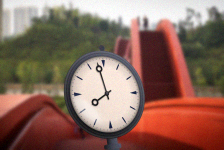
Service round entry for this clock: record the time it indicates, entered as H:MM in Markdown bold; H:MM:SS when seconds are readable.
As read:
**7:58**
